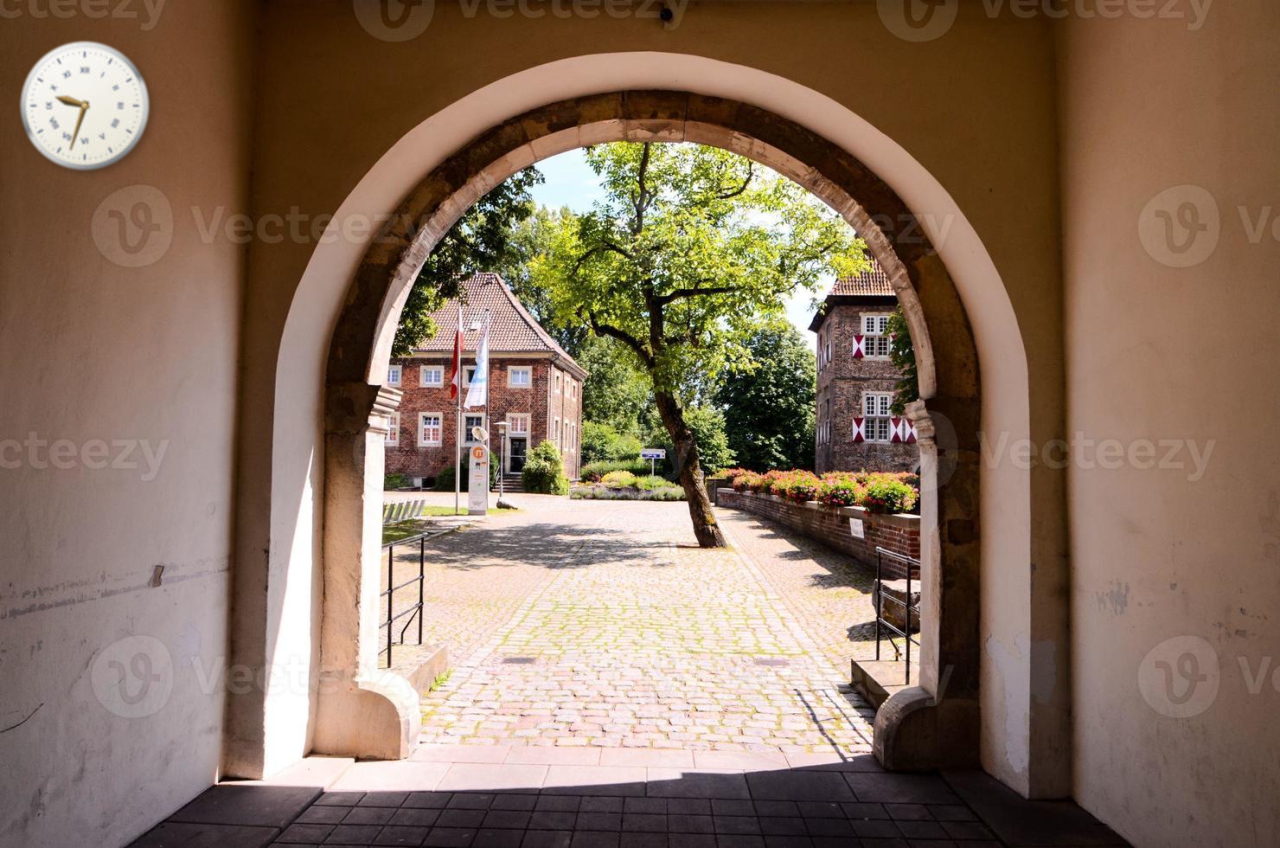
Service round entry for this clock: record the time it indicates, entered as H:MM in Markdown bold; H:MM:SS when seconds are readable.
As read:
**9:33**
